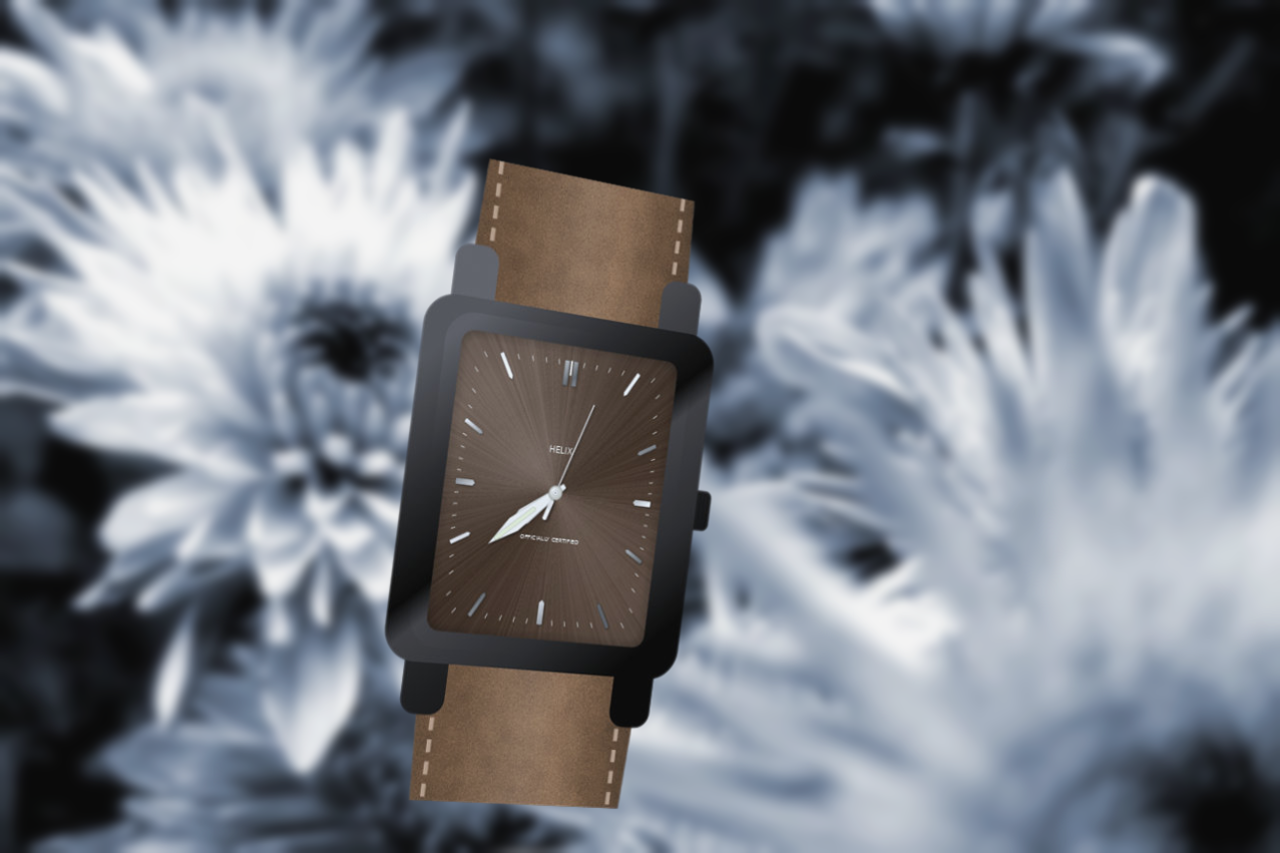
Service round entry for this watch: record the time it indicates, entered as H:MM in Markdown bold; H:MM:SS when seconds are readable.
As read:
**7:38:03**
